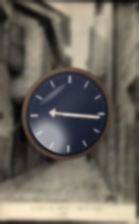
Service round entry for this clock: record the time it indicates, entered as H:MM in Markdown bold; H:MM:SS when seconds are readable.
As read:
**9:16**
